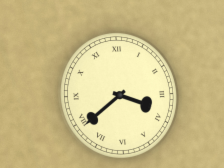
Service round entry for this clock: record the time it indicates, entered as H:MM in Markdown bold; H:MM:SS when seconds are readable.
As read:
**3:39**
